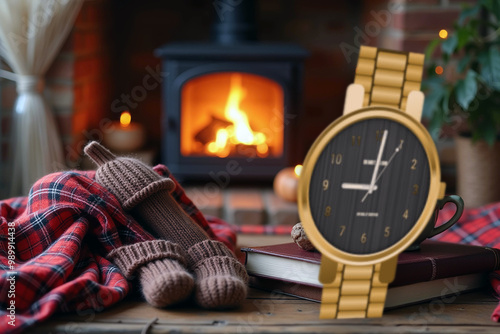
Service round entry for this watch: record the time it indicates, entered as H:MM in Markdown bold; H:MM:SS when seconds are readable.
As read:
**9:01:05**
